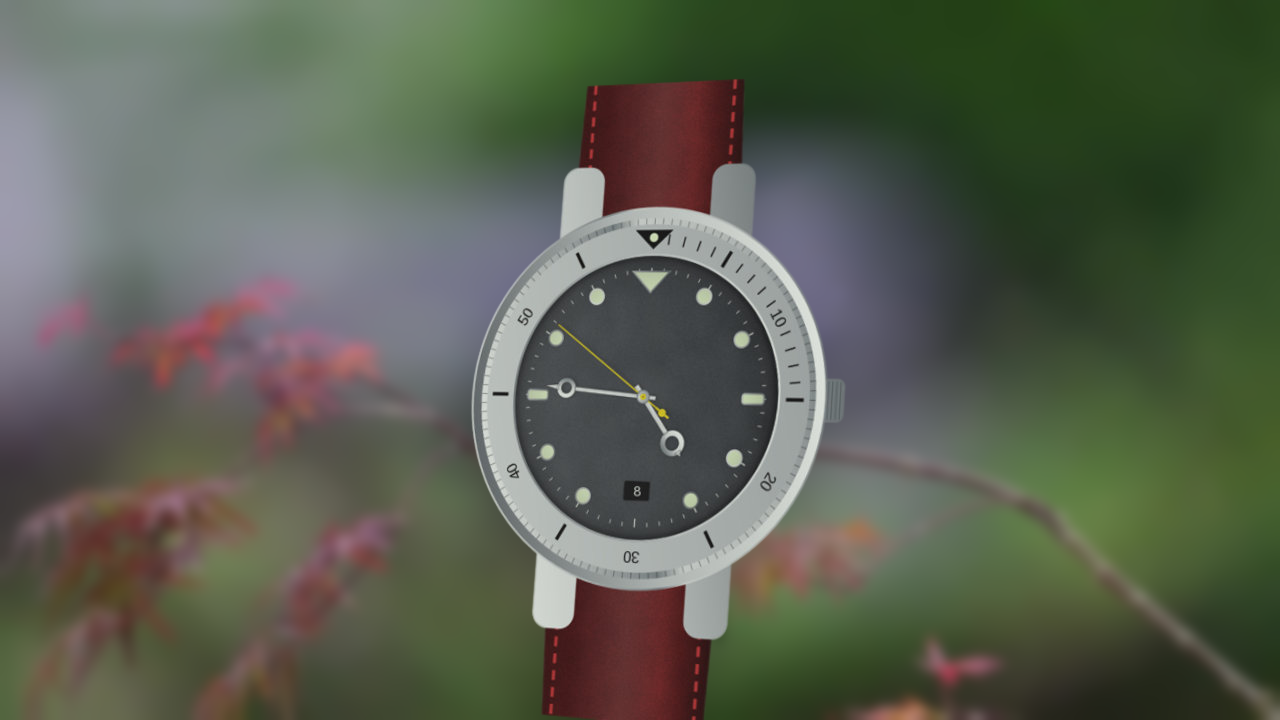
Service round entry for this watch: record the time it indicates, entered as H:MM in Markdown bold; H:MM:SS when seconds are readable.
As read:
**4:45:51**
